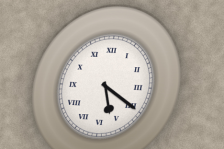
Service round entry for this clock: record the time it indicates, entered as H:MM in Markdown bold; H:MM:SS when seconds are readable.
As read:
**5:20**
